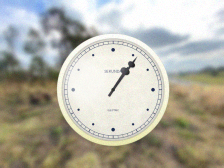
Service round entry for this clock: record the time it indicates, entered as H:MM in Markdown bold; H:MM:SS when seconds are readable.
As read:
**1:06**
